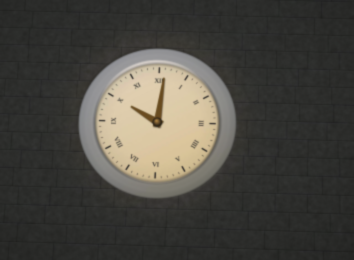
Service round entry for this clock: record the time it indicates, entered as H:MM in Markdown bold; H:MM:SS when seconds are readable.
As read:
**10:01**
